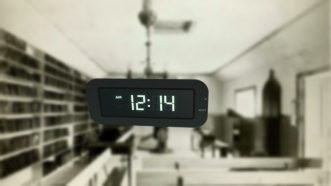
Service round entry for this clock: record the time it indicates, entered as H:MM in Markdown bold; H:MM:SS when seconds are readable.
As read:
**12:14**
